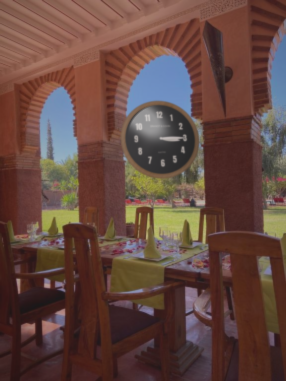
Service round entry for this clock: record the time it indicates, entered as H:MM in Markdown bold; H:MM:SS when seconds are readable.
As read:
**3:15**
